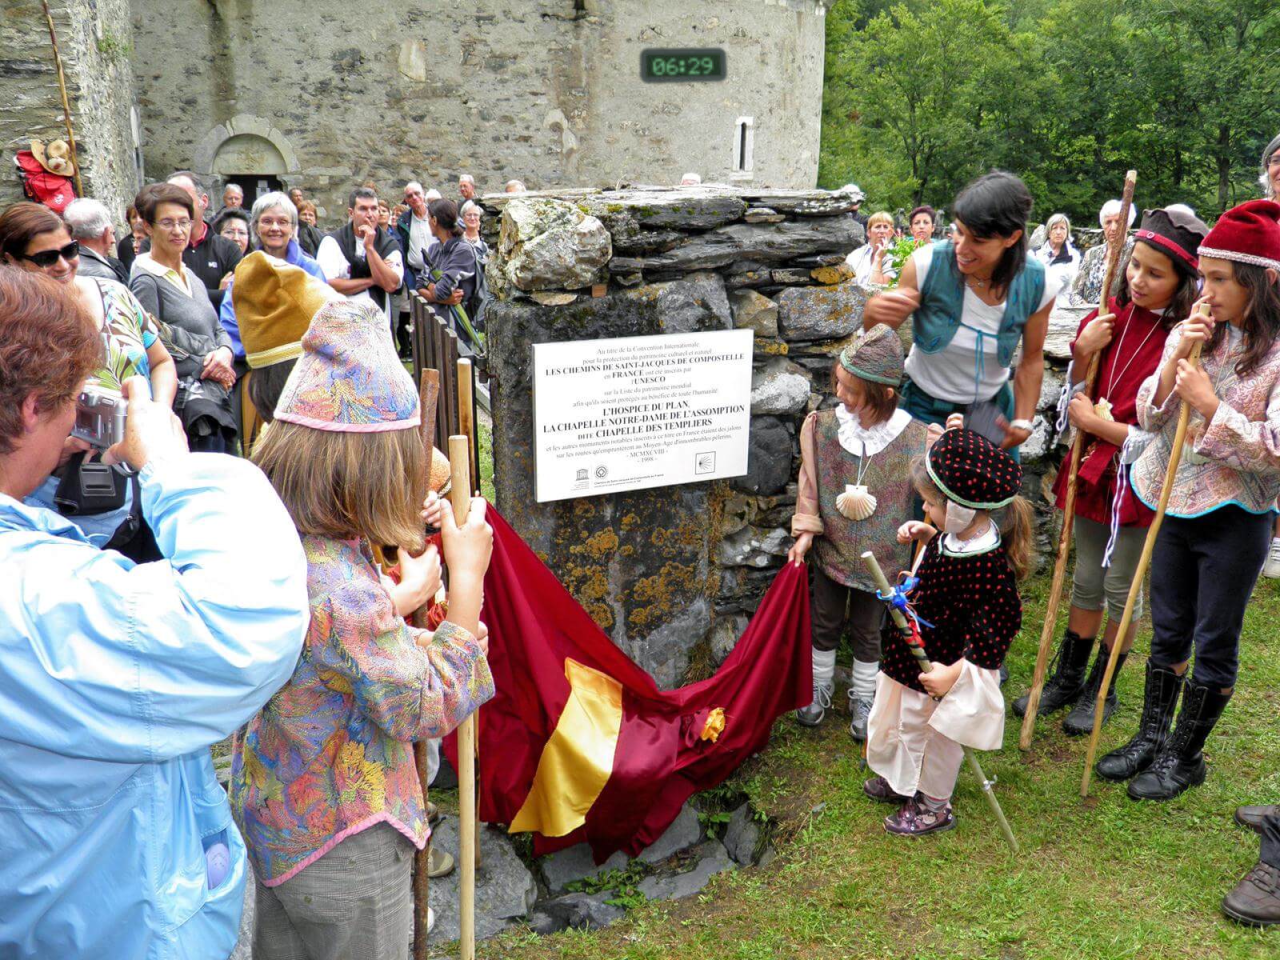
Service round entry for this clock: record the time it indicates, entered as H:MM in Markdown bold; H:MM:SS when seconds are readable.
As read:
**6:29**
